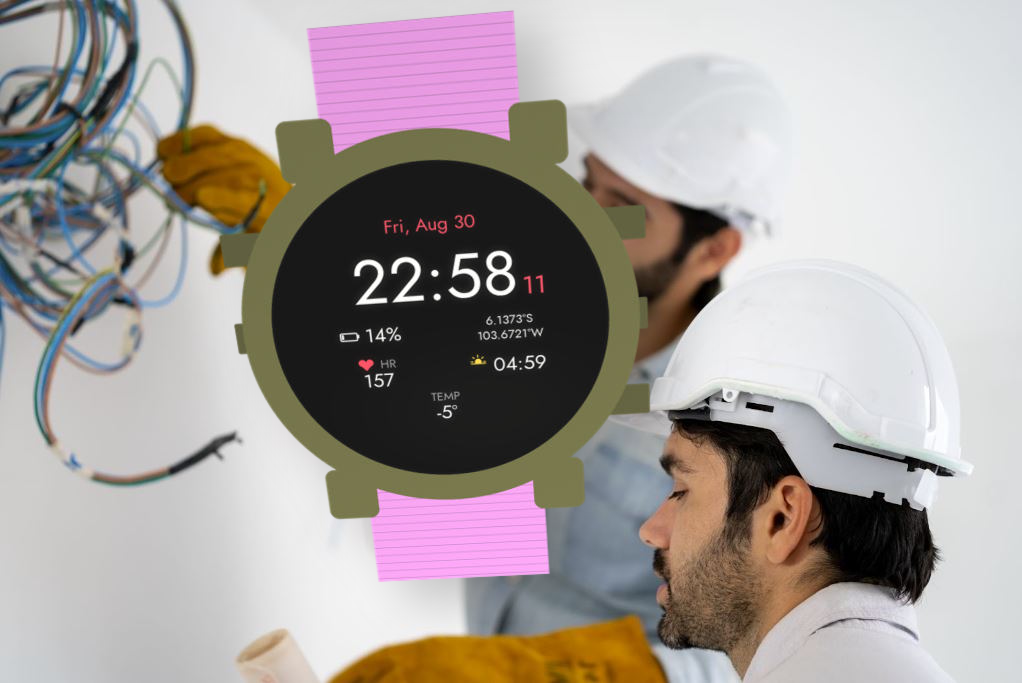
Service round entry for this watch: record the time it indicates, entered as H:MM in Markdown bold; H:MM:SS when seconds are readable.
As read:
**22:58:11**
